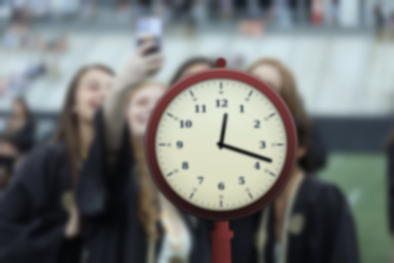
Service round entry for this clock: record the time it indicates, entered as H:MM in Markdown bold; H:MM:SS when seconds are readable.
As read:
**12:18**
